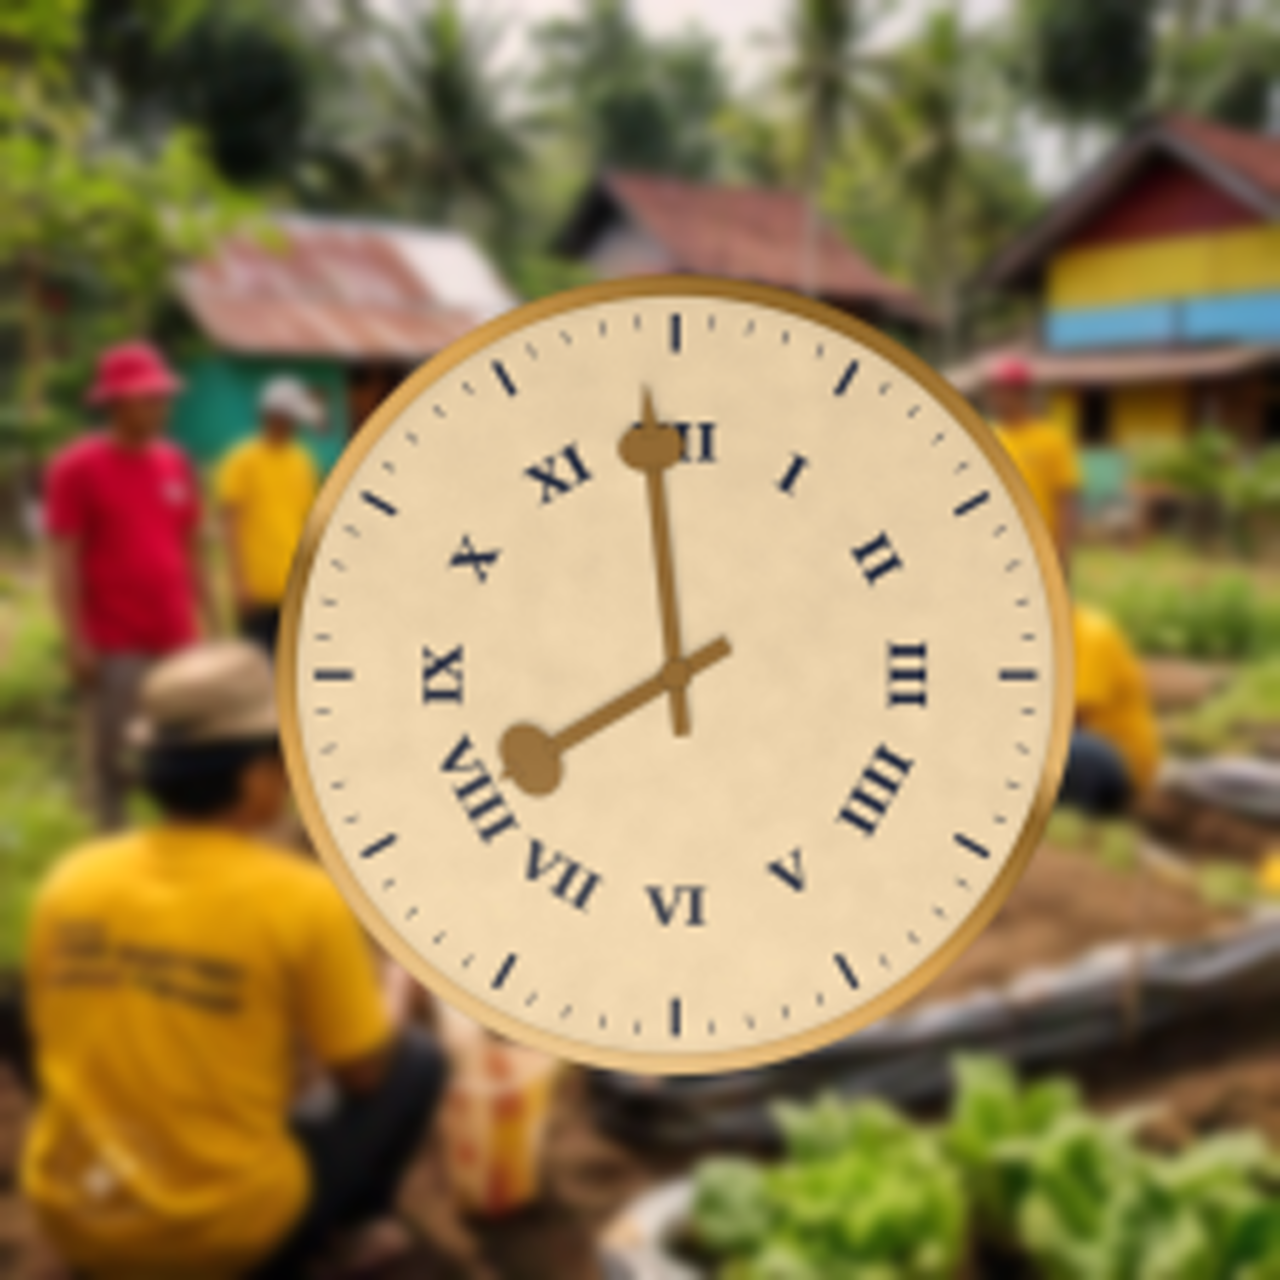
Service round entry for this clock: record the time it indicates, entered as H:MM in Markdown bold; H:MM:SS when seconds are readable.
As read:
**7:59**
